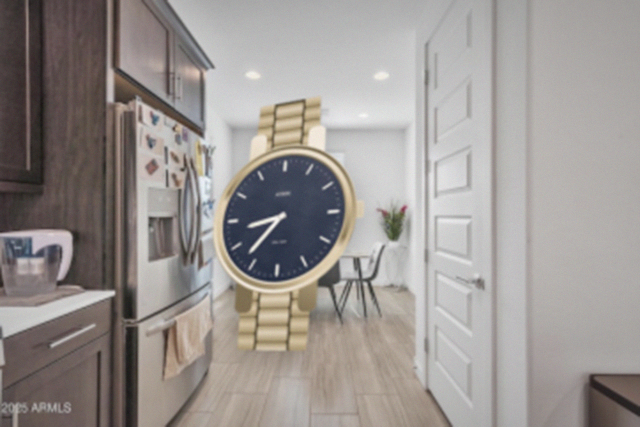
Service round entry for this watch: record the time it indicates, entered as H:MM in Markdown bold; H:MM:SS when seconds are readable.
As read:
**8:37**
